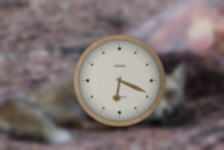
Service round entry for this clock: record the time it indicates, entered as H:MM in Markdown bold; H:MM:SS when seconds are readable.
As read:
**6:19**
